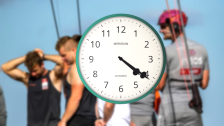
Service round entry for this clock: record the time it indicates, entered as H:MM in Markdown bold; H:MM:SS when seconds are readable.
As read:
**4:21**
